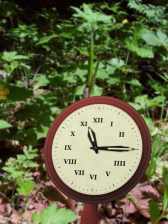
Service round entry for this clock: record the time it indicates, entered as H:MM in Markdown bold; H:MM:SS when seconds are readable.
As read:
**11:15**
